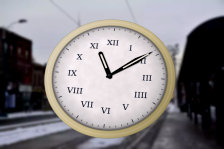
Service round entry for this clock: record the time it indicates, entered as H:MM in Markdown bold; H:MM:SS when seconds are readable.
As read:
**11:09**
